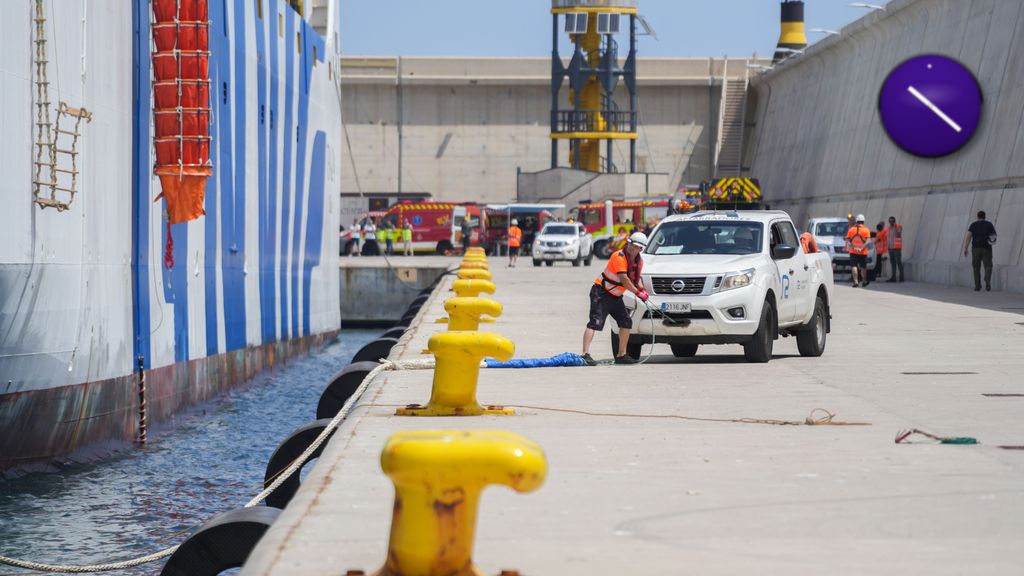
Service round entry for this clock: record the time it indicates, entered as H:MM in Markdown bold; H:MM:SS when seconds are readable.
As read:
**10:22**
